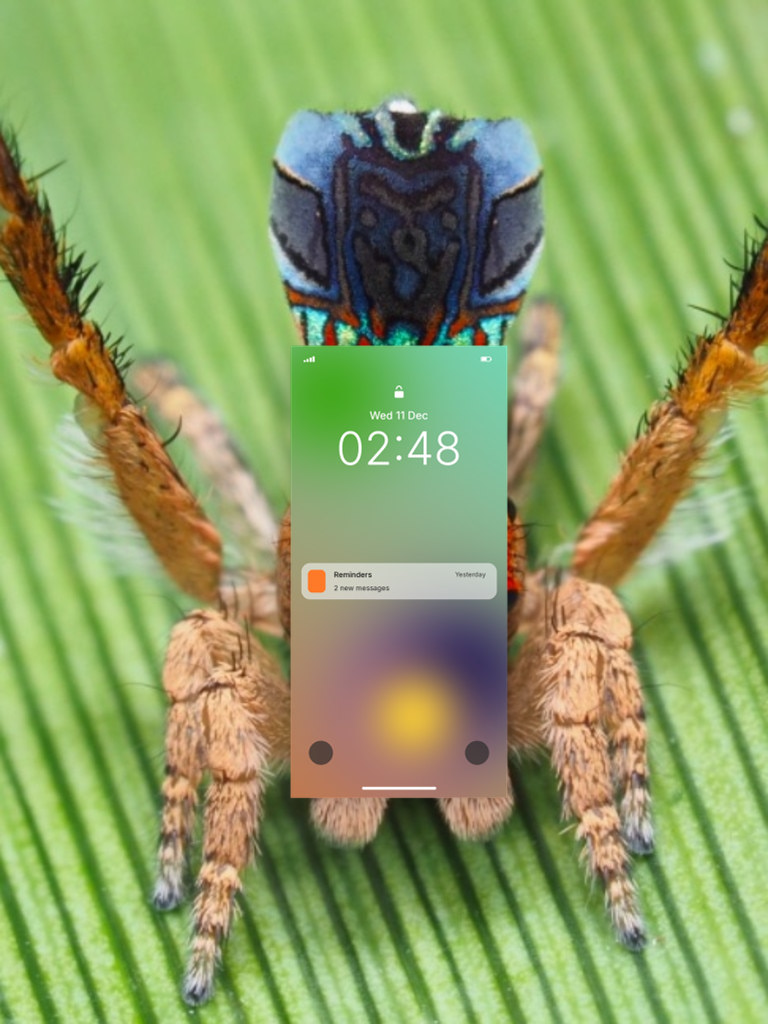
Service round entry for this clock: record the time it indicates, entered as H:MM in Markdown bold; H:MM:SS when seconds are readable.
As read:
**2:48**
